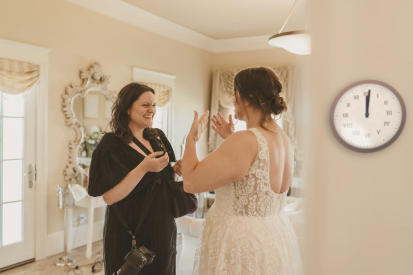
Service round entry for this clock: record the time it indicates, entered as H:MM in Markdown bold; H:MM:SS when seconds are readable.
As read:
**12:01**
